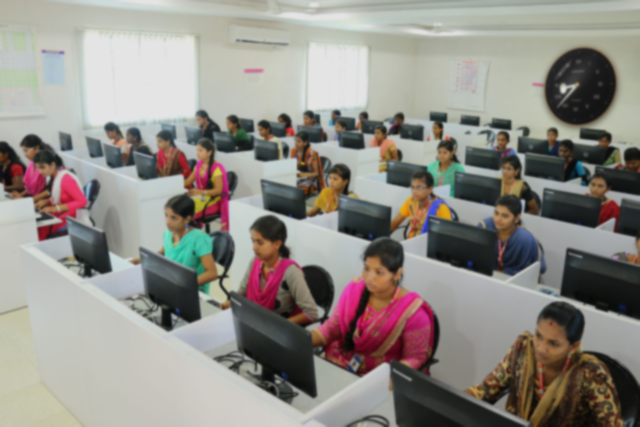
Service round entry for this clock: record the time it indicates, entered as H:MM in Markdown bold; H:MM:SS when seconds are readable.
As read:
**8:37**
